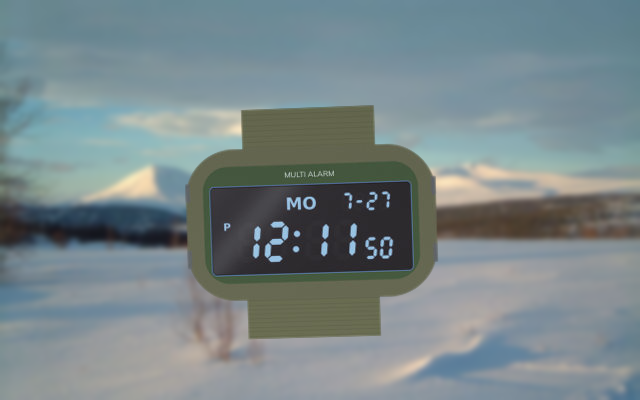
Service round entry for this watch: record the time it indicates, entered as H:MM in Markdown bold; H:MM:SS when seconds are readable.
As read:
**12:11:50**
